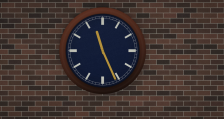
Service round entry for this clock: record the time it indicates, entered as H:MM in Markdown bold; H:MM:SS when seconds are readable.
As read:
**11:26**
